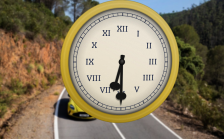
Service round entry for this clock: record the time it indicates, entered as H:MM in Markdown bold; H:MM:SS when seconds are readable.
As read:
**6:30**
